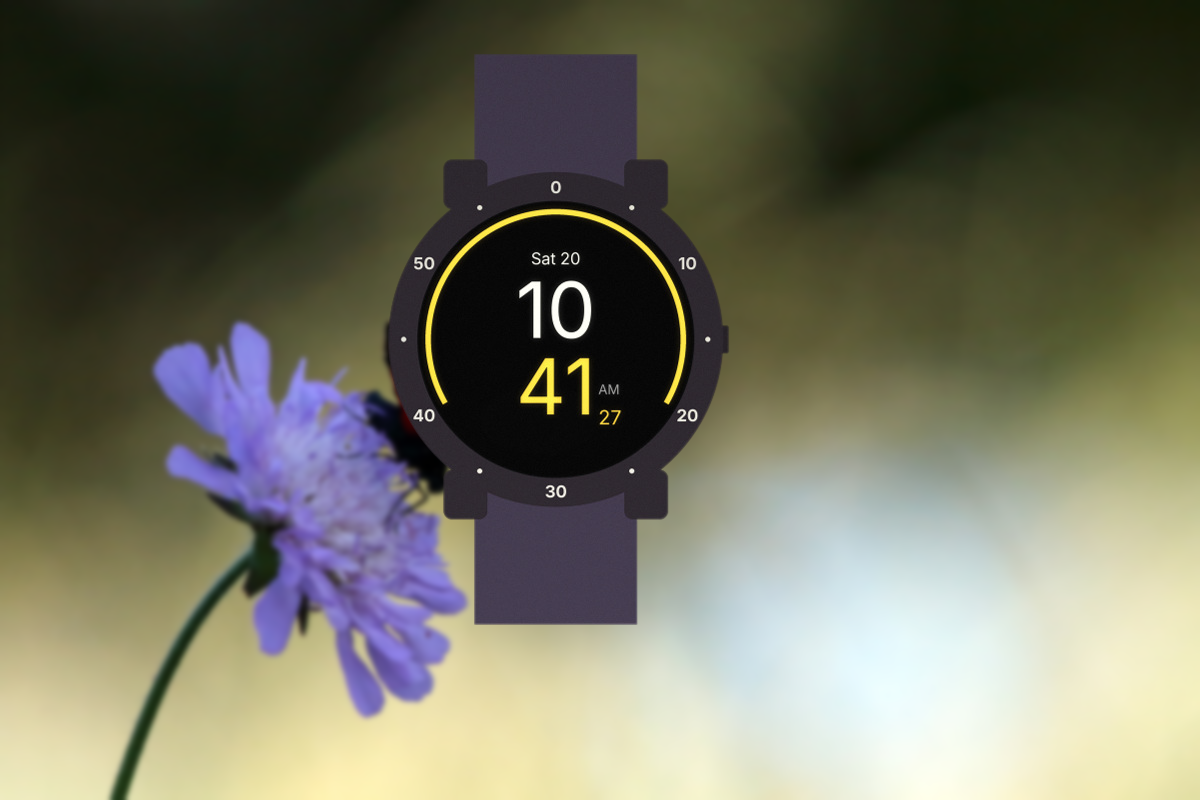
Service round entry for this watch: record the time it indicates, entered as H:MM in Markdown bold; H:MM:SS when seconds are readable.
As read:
**10:41:27**
